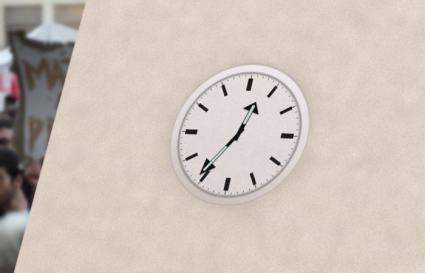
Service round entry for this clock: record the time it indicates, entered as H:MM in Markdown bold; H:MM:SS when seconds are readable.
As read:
**12:36**
